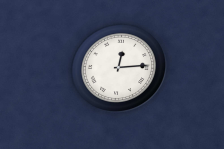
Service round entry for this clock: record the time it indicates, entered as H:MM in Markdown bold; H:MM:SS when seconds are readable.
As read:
**12:14**
